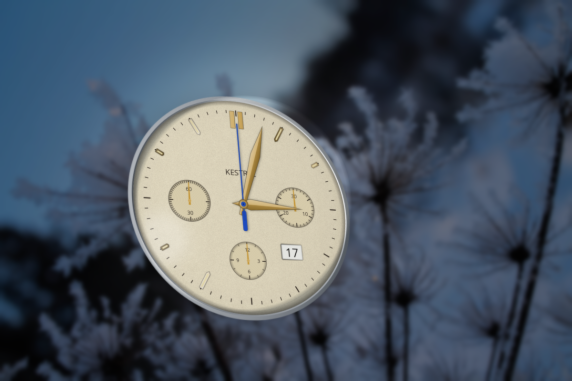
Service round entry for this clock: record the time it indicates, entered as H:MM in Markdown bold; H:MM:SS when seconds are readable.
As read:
**3:03**
